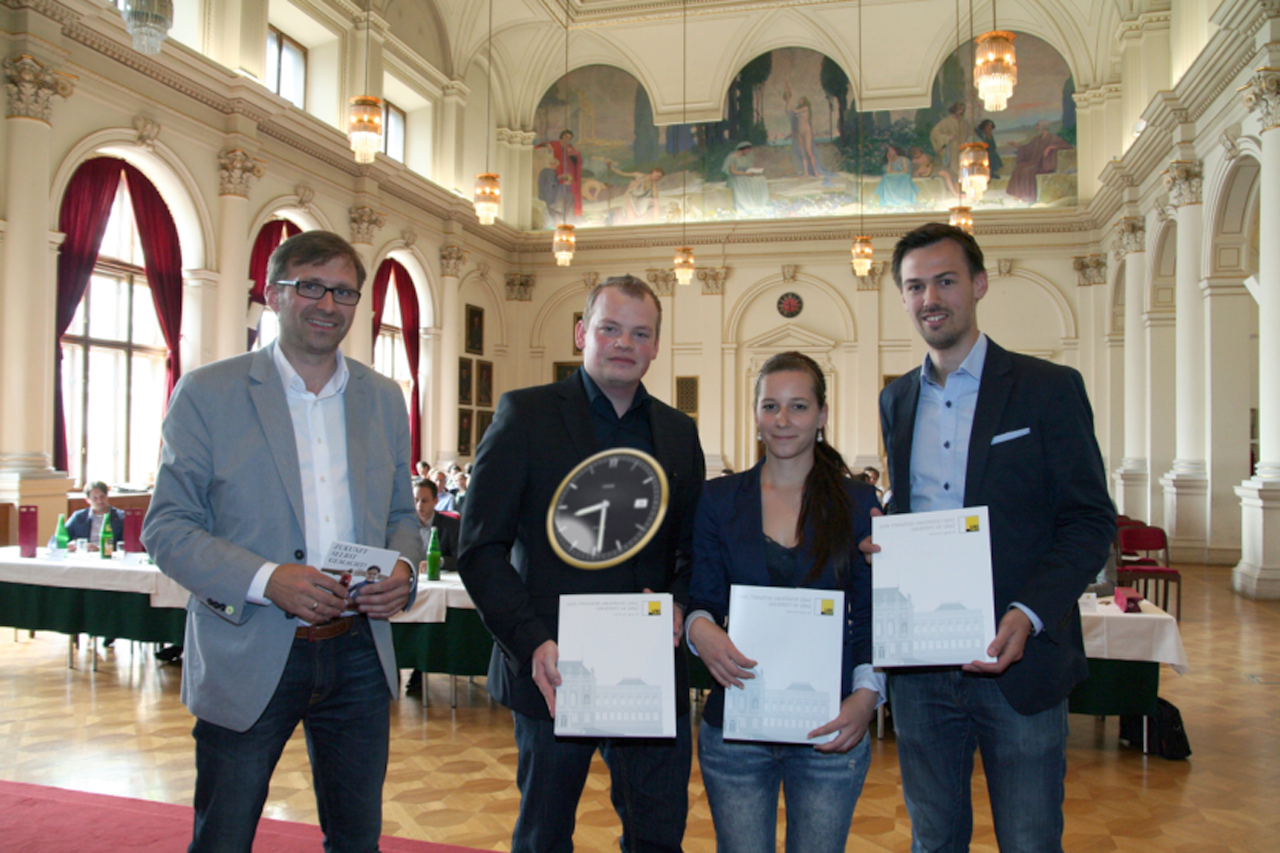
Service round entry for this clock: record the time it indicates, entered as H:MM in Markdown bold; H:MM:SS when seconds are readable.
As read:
**8:29**
